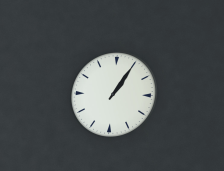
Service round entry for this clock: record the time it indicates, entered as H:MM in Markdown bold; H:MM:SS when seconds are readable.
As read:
**1:05**
